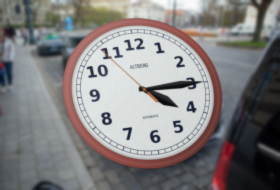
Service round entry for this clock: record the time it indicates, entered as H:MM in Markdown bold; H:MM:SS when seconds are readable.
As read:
**4:14:54**
